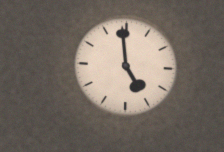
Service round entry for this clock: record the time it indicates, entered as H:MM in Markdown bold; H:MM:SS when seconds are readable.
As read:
**4:59**
